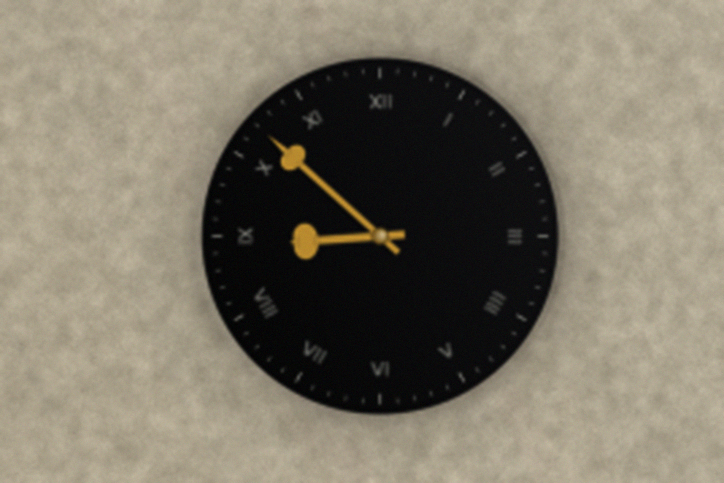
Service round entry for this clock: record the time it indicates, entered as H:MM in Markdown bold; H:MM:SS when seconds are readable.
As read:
**8:52**
